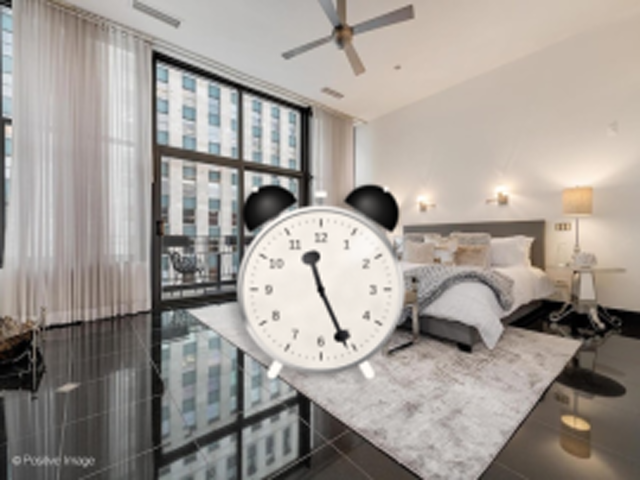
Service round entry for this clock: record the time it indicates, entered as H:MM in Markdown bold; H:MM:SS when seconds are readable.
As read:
**11:26**
